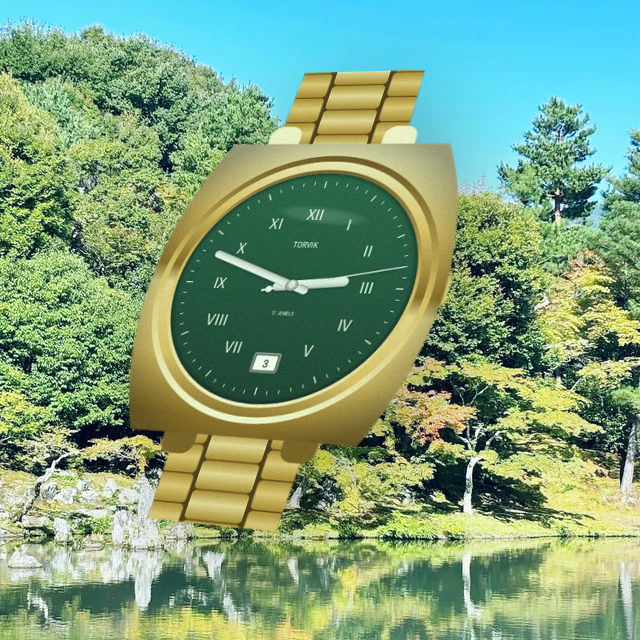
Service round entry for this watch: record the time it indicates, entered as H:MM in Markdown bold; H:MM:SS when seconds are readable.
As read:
**2:48:13**
